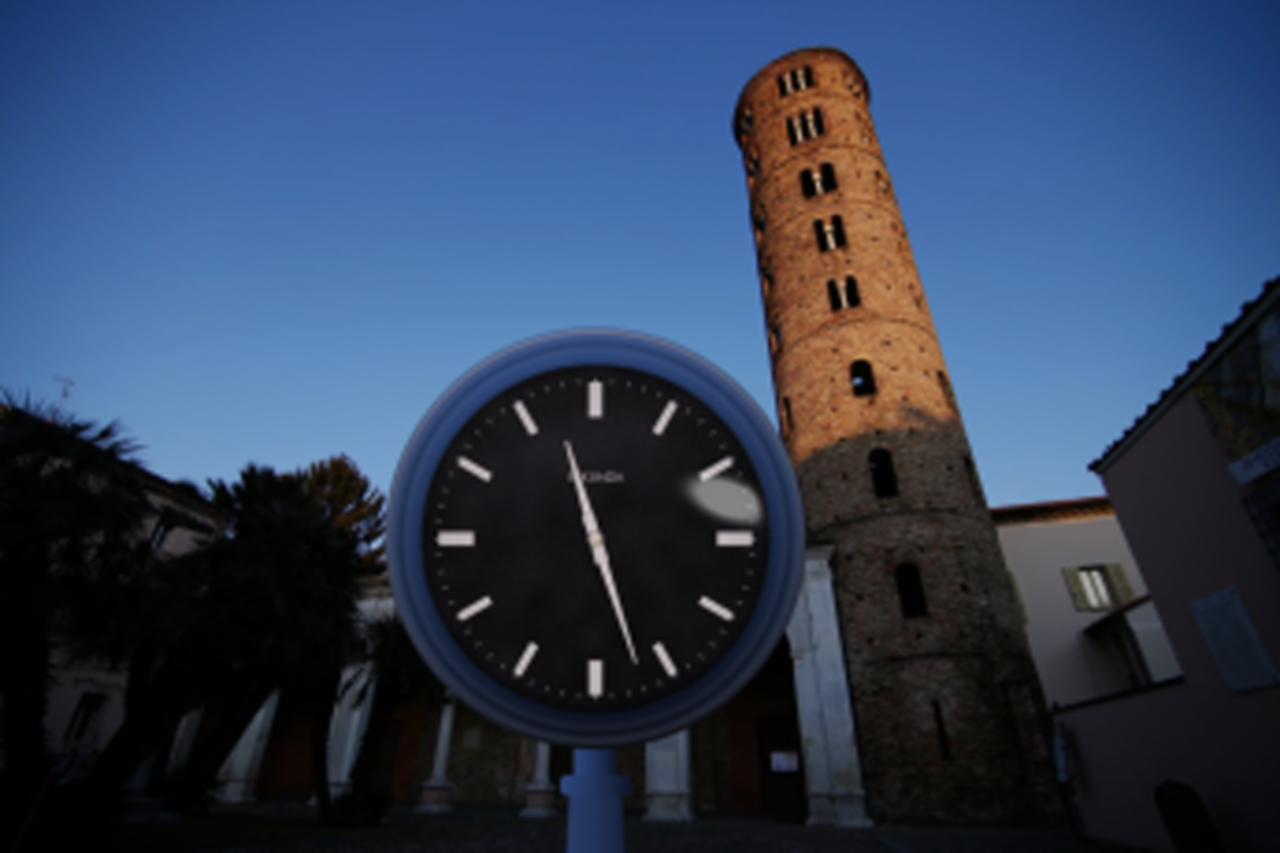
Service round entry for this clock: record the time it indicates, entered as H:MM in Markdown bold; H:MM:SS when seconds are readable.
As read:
**11:27**
